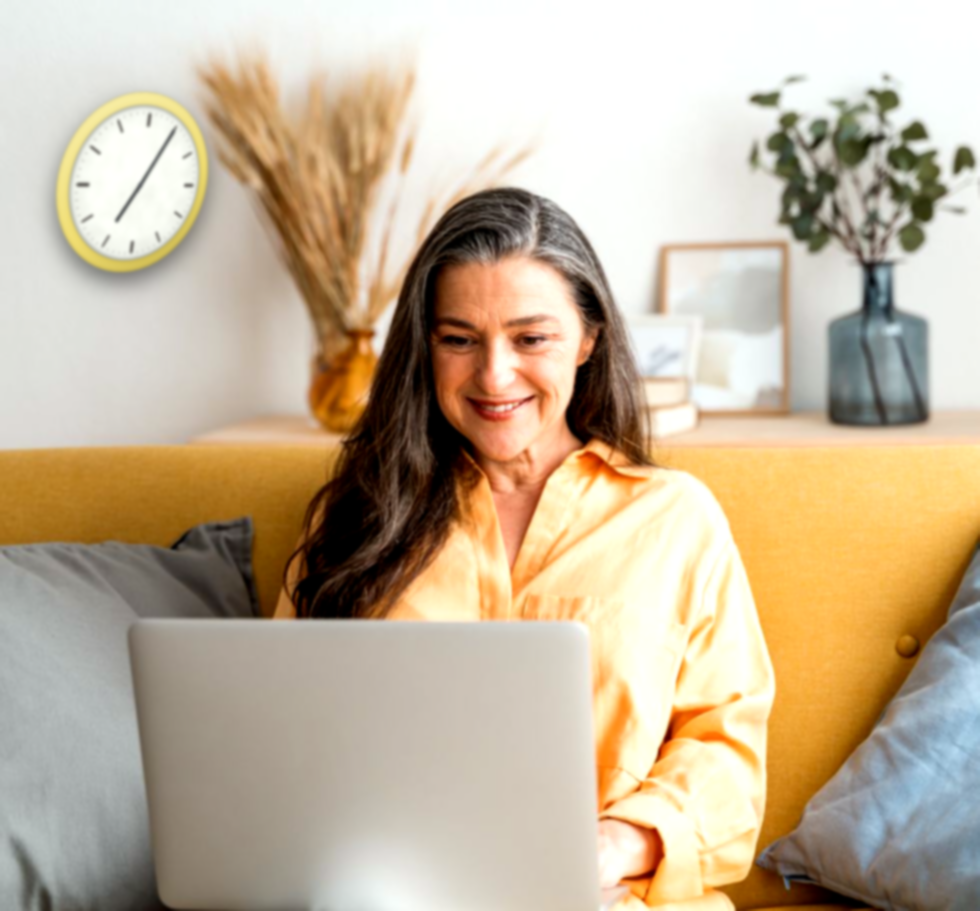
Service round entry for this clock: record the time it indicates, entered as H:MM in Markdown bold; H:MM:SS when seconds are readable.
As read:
**7:05**
